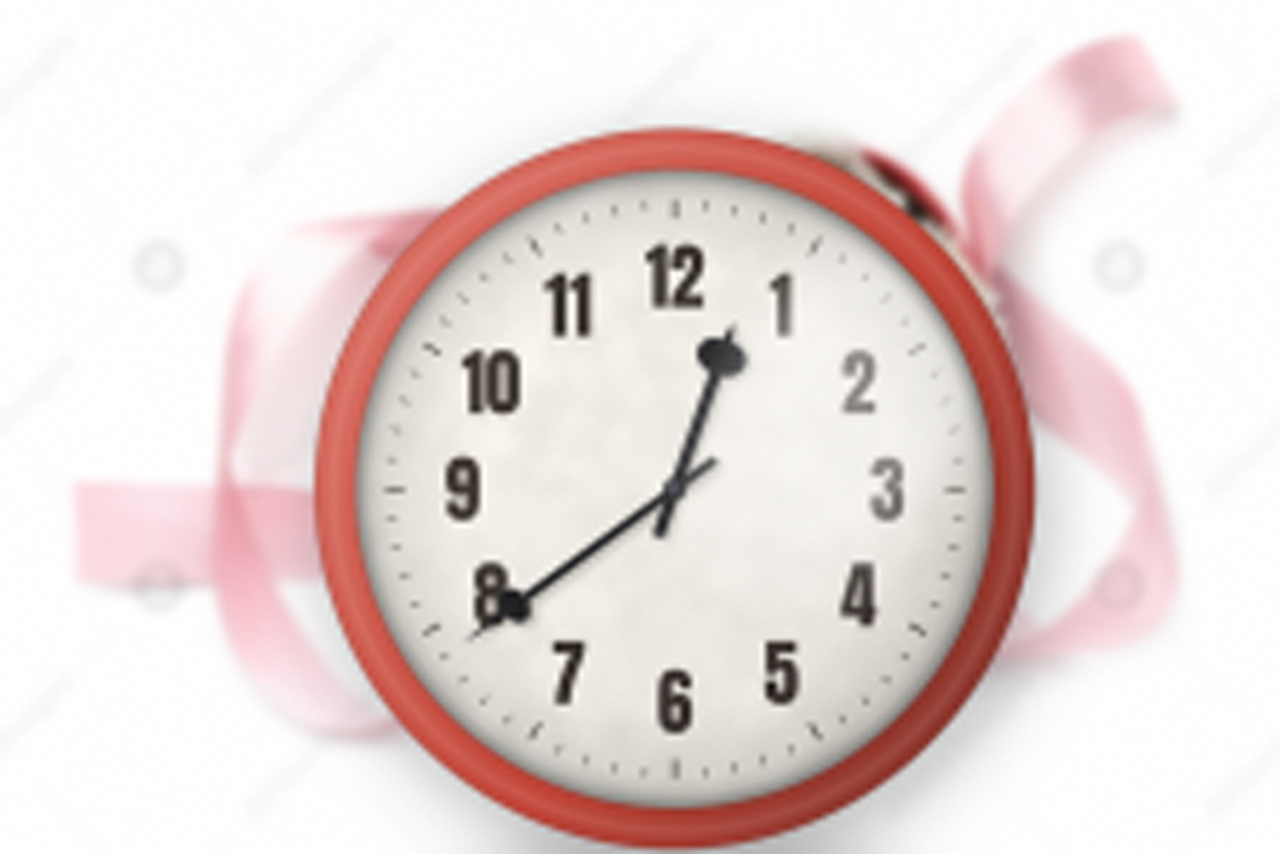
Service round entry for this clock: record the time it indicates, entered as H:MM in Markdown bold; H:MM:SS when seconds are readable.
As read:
**12:39**
